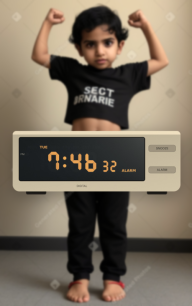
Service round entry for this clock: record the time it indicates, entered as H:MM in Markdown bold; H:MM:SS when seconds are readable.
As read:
**7:46:32**
